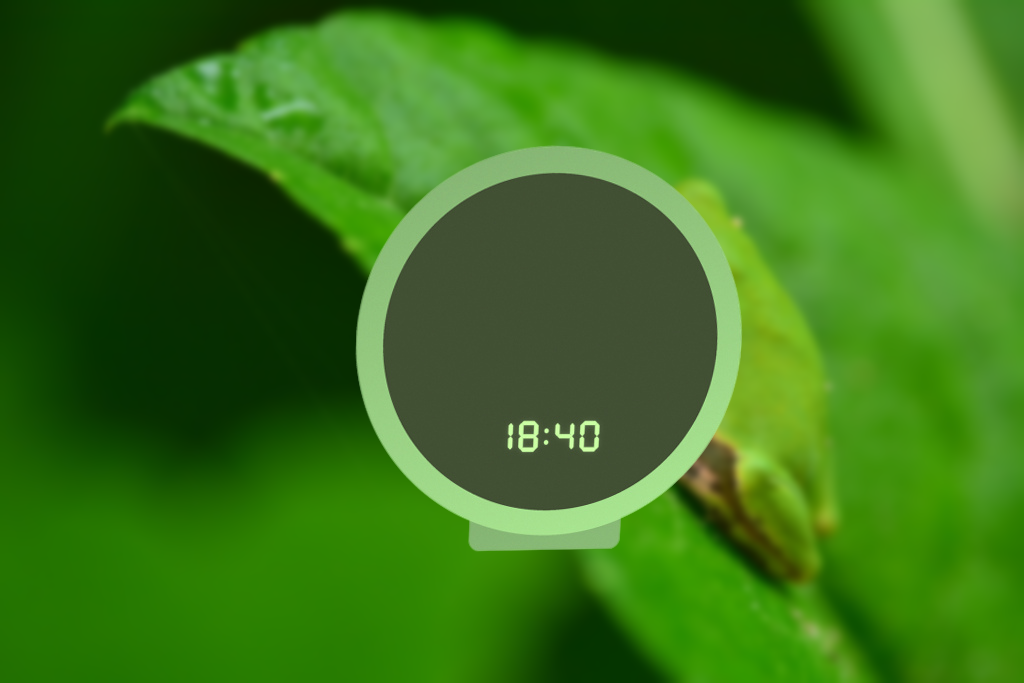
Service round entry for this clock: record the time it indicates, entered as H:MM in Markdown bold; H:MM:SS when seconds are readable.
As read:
**18:40**
